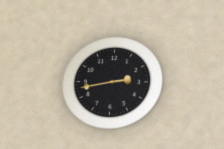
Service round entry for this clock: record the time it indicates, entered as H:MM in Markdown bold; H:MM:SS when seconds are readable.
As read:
**2:43**
